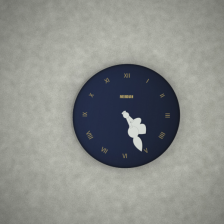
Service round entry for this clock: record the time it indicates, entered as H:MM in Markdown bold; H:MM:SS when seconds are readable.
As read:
**4:26**
